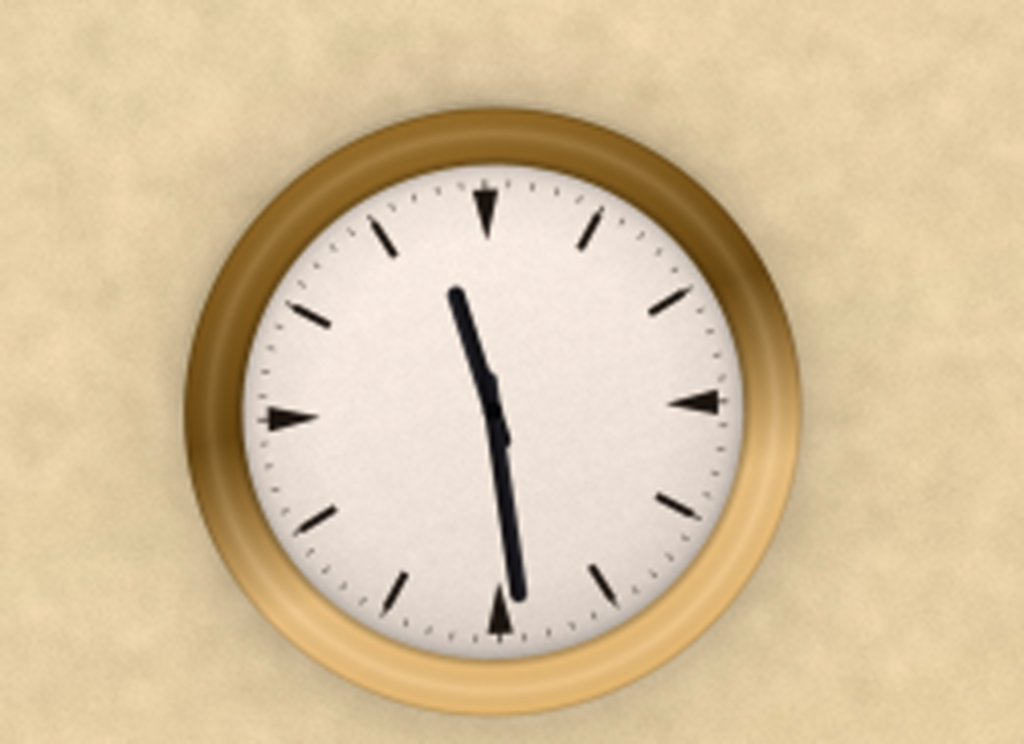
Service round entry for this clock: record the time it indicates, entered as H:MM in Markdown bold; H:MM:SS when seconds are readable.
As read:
**11:29**
